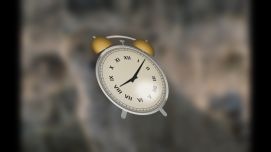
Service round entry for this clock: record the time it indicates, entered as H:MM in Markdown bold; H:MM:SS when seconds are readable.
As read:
**8:07**
